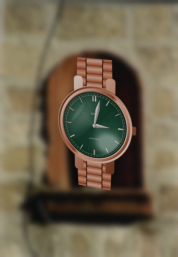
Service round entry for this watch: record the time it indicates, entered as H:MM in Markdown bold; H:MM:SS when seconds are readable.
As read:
**3:02**
